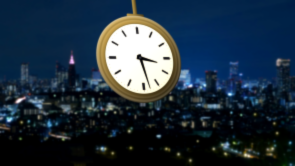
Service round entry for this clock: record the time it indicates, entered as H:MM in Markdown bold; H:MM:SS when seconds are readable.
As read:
**3:28**
